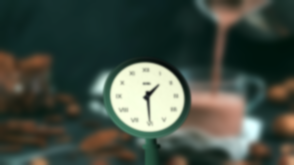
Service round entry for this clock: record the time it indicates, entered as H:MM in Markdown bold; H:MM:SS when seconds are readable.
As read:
**1:30**
